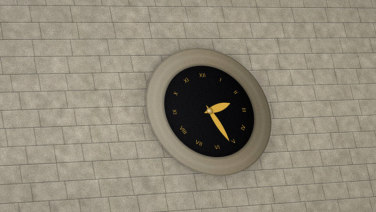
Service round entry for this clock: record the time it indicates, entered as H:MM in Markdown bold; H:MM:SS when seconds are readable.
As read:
**2:26**
